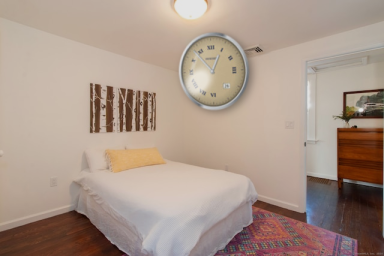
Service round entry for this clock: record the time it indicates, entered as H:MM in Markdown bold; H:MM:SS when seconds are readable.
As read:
**12:53**
